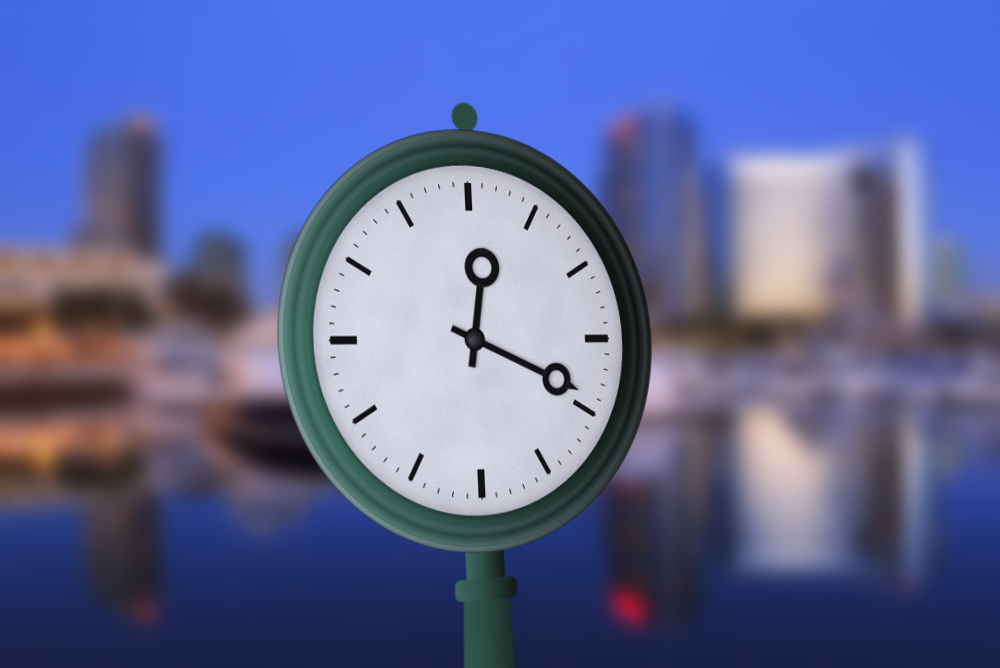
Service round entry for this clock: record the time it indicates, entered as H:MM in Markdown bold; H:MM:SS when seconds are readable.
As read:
**12:19**
